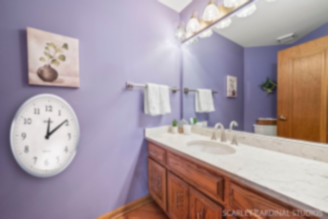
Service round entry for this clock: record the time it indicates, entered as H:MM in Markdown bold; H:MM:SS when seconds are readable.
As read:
**12:09**
